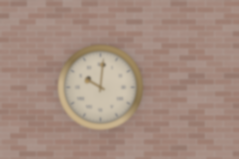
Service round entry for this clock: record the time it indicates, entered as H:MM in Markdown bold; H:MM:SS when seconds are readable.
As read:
**10:01**
